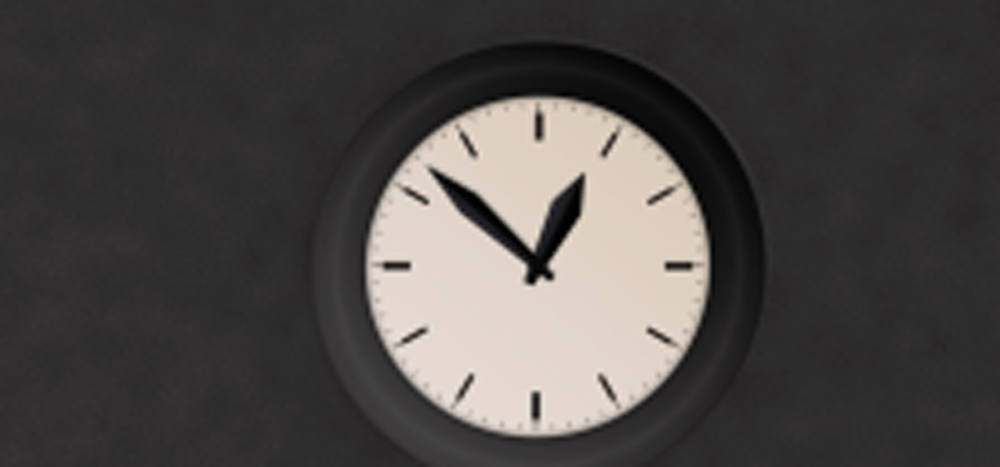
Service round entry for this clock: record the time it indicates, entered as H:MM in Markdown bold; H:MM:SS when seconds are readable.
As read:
**12:52**
